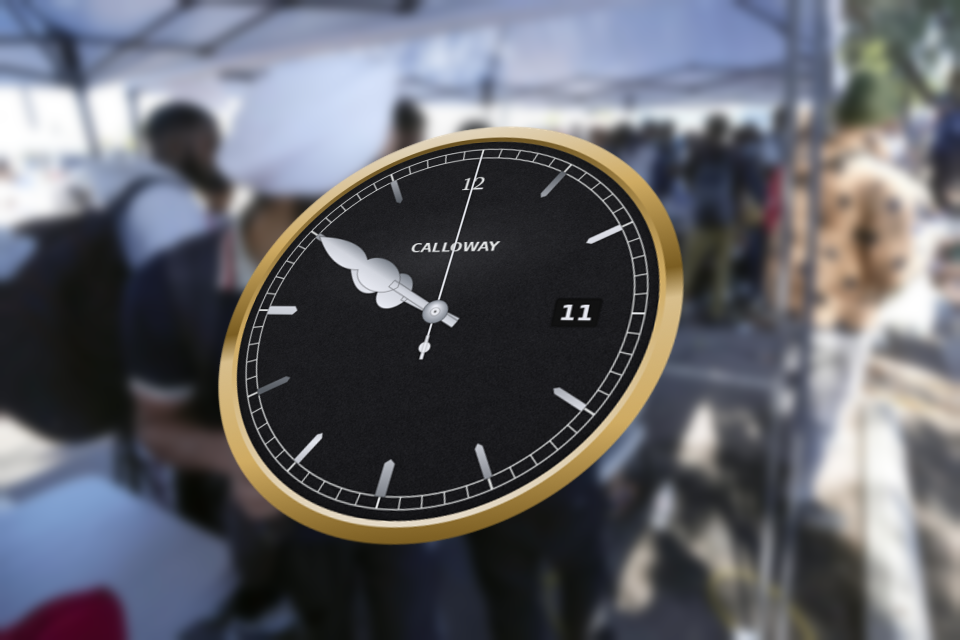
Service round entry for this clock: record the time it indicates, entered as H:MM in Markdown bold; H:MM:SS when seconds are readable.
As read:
**9:50:00**
